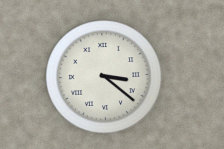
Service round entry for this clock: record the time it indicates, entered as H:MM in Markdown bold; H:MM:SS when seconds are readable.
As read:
**3:22**
